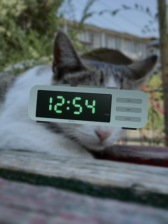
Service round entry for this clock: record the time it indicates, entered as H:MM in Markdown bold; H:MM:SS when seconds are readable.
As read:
**12:54**
